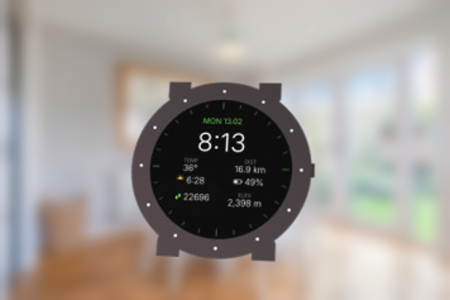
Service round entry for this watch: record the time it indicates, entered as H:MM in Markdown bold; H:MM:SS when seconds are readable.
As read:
**8:13**
